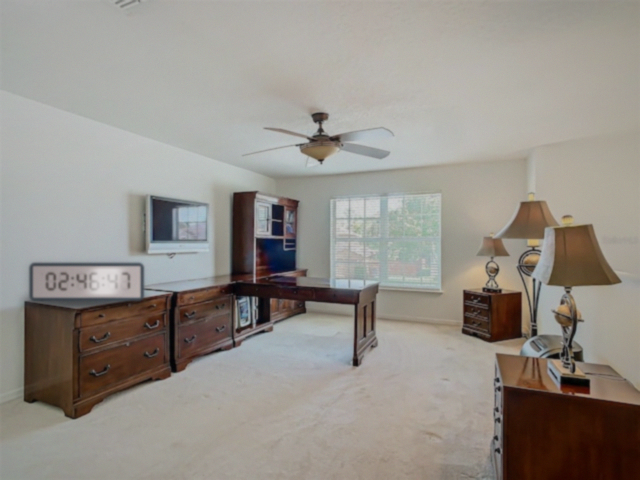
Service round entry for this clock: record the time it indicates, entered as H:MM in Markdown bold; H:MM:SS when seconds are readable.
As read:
**2:46:47**
